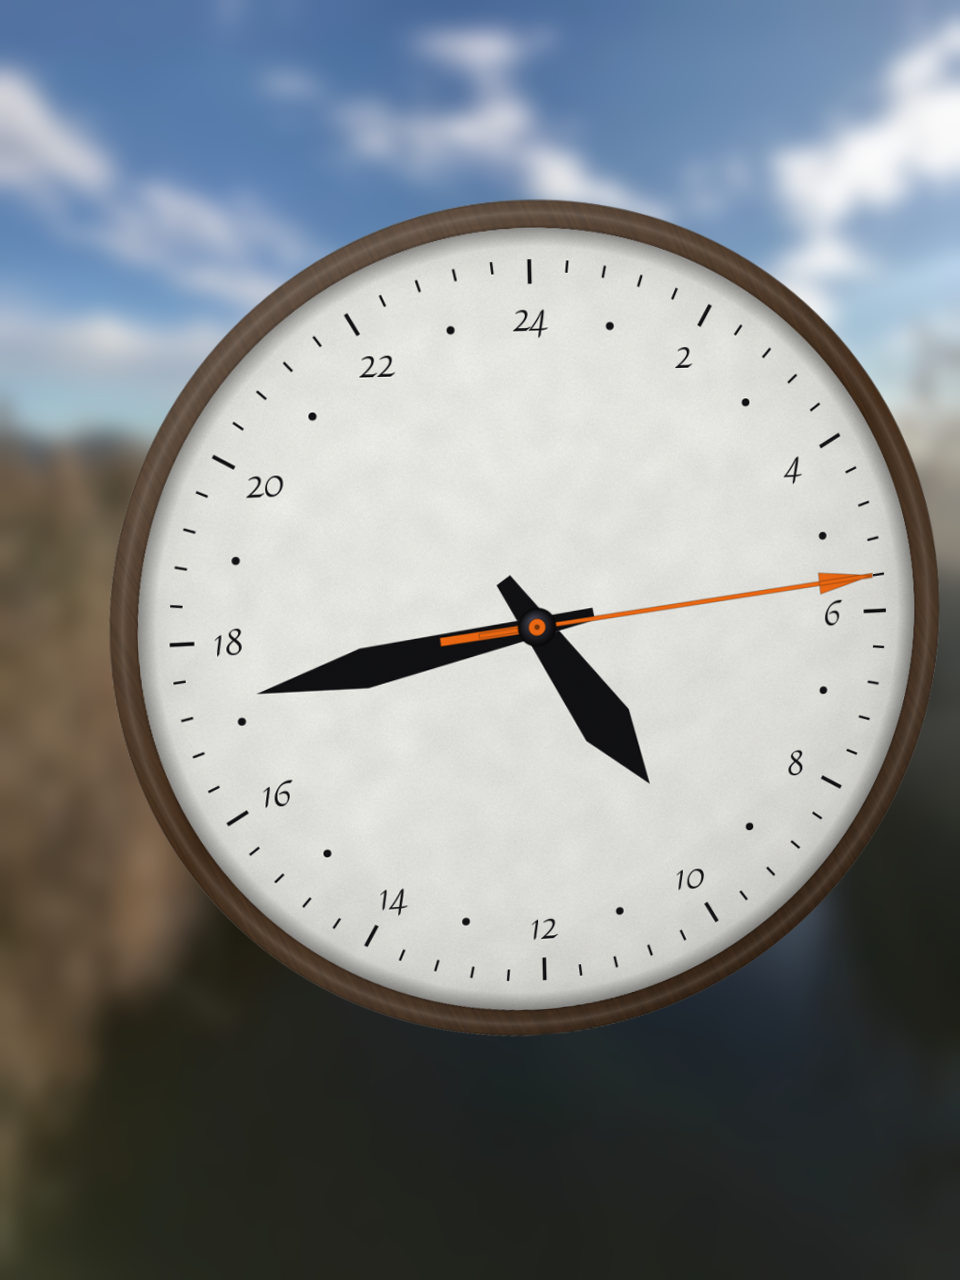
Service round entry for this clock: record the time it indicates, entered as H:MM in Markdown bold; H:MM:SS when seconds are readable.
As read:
**9:43:14**
